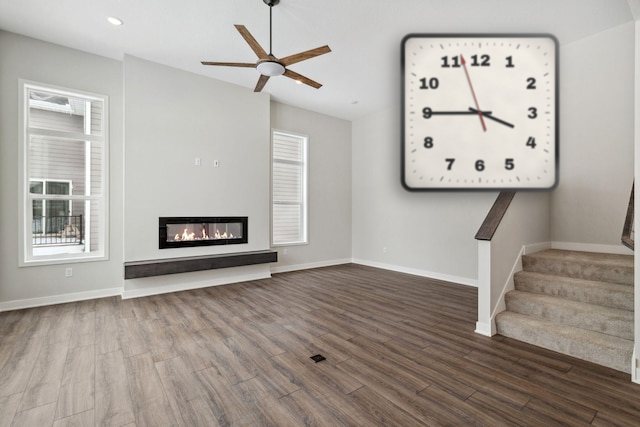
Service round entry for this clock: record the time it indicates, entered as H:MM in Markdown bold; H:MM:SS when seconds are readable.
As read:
**3:44:57**
